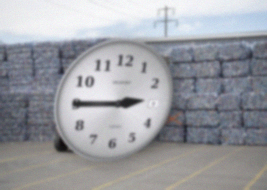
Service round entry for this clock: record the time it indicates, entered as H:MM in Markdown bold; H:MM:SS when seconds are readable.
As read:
**2:45**
